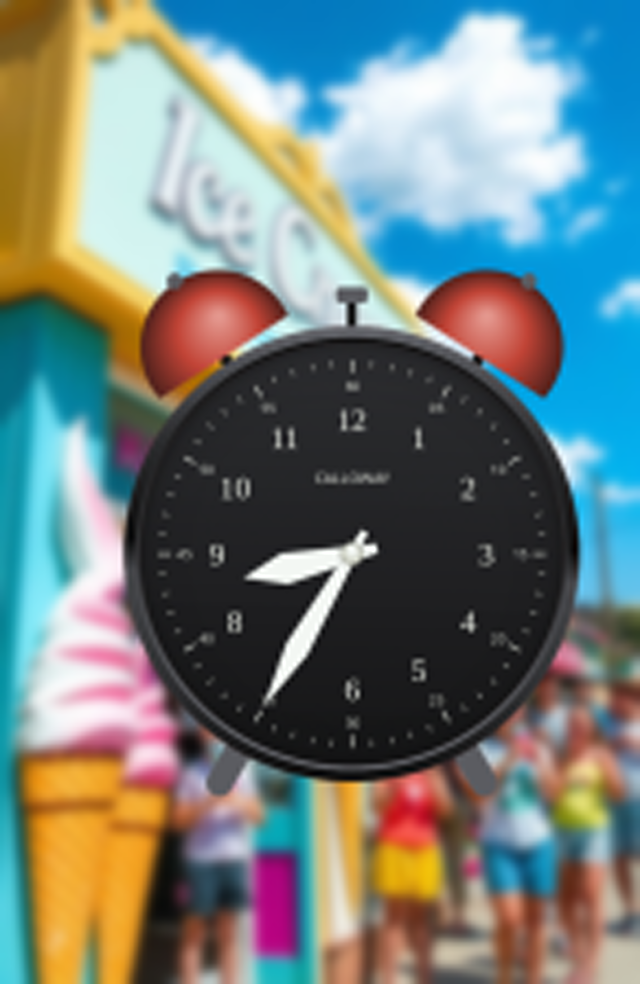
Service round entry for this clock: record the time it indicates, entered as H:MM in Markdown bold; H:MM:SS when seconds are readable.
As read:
**8:35**
